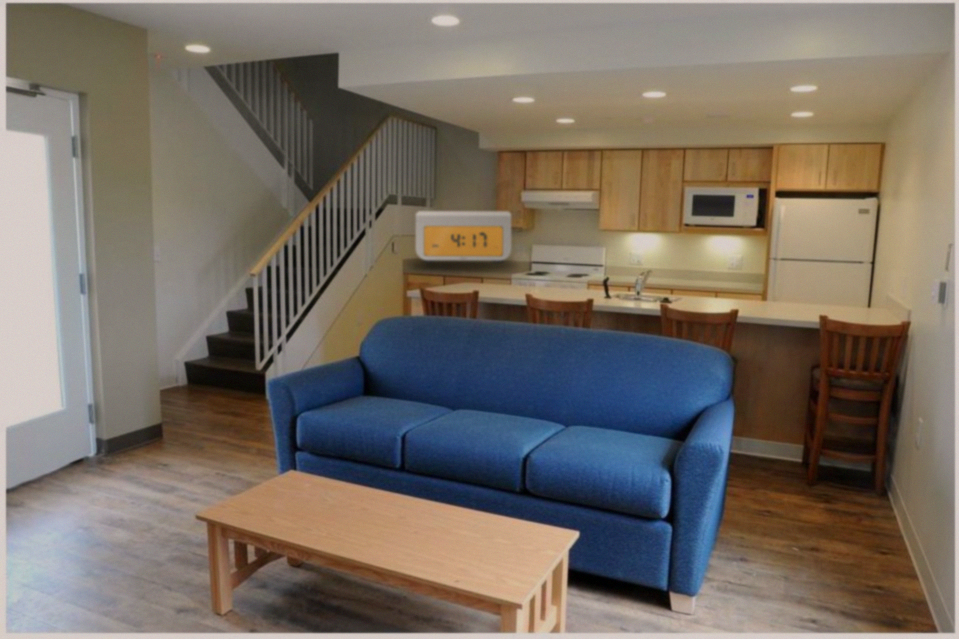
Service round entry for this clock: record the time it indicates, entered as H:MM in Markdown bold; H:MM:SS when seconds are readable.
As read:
**4:17**
